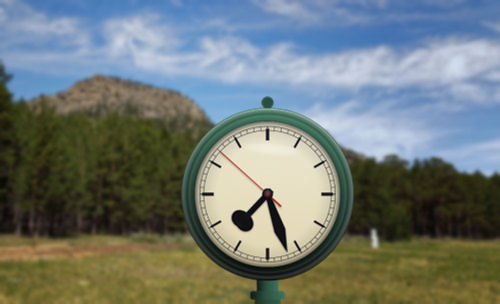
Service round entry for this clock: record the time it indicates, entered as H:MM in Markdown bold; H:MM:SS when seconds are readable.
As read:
**7:26:52**
